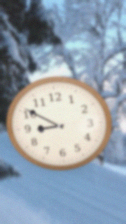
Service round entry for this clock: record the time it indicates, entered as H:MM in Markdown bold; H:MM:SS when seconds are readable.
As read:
**8:51**
